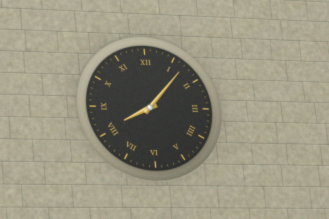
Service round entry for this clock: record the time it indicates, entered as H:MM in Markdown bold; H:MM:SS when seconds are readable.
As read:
**8:07**
